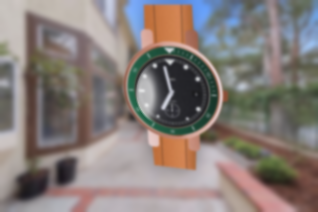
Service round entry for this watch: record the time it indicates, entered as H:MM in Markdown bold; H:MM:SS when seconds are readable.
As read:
**6:58**
